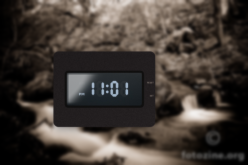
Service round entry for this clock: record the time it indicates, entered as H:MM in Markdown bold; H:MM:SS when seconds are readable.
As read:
**11:01**
